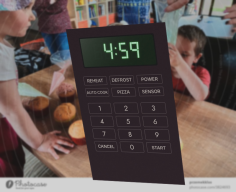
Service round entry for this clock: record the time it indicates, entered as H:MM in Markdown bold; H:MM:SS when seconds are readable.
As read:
**4:59**
